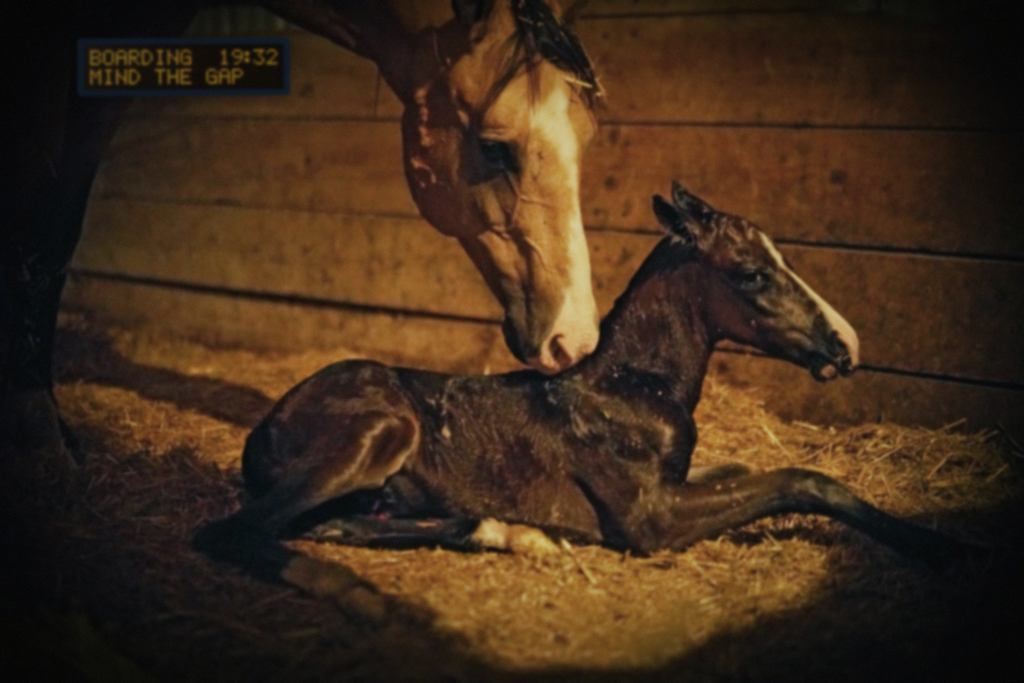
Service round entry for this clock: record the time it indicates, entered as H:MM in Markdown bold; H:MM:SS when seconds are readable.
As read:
**19:32**
